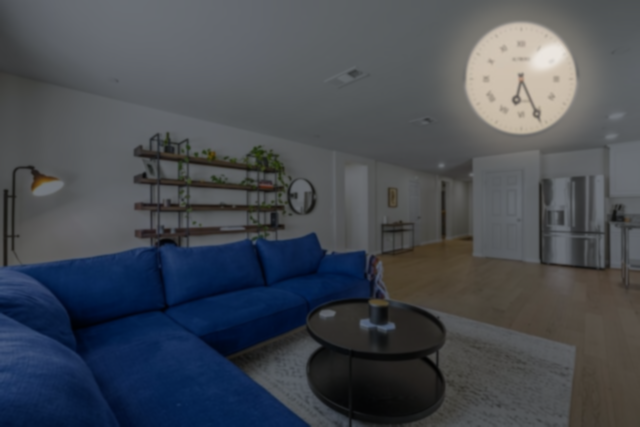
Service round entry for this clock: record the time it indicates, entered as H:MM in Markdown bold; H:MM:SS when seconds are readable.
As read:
**6:26**
